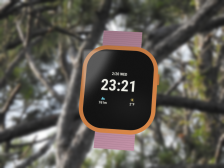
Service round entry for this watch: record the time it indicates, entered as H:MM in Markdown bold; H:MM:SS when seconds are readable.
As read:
**23:21**
